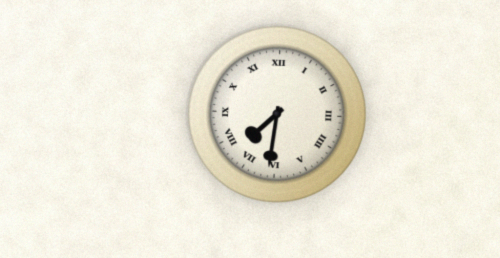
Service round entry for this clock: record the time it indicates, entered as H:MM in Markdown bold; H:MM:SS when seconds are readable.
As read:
**7:31**
